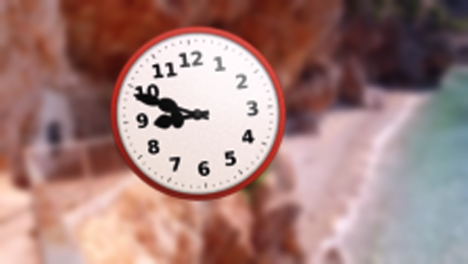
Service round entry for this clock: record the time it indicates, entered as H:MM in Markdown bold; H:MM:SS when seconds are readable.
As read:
**8:49**
